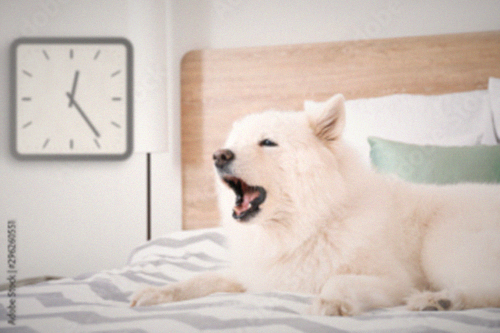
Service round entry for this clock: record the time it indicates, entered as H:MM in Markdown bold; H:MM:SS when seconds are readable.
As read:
**12:24**
